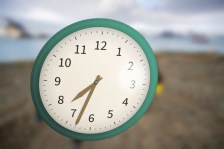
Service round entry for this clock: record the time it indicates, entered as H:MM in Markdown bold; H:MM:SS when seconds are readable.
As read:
**7:33**
